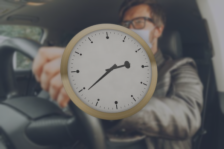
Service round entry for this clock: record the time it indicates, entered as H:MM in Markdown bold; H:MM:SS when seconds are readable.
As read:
**2:39**
